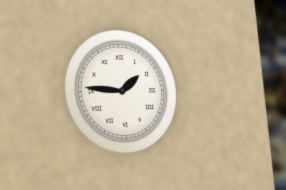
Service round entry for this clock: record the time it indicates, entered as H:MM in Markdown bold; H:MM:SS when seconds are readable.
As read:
**1:46**
